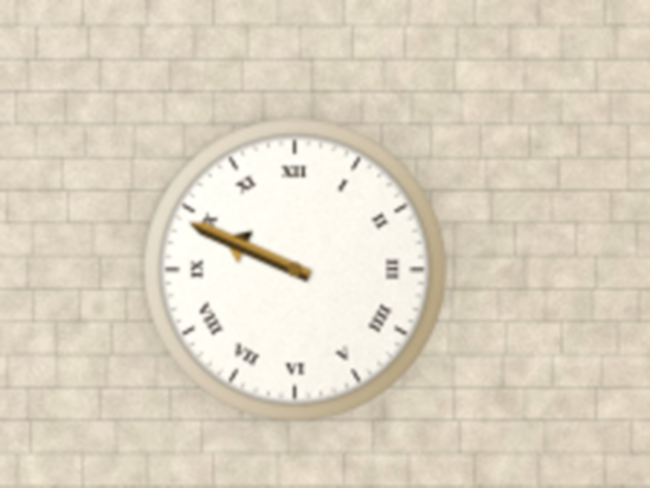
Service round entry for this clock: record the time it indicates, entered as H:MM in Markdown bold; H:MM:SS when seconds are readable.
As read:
**9:49**
